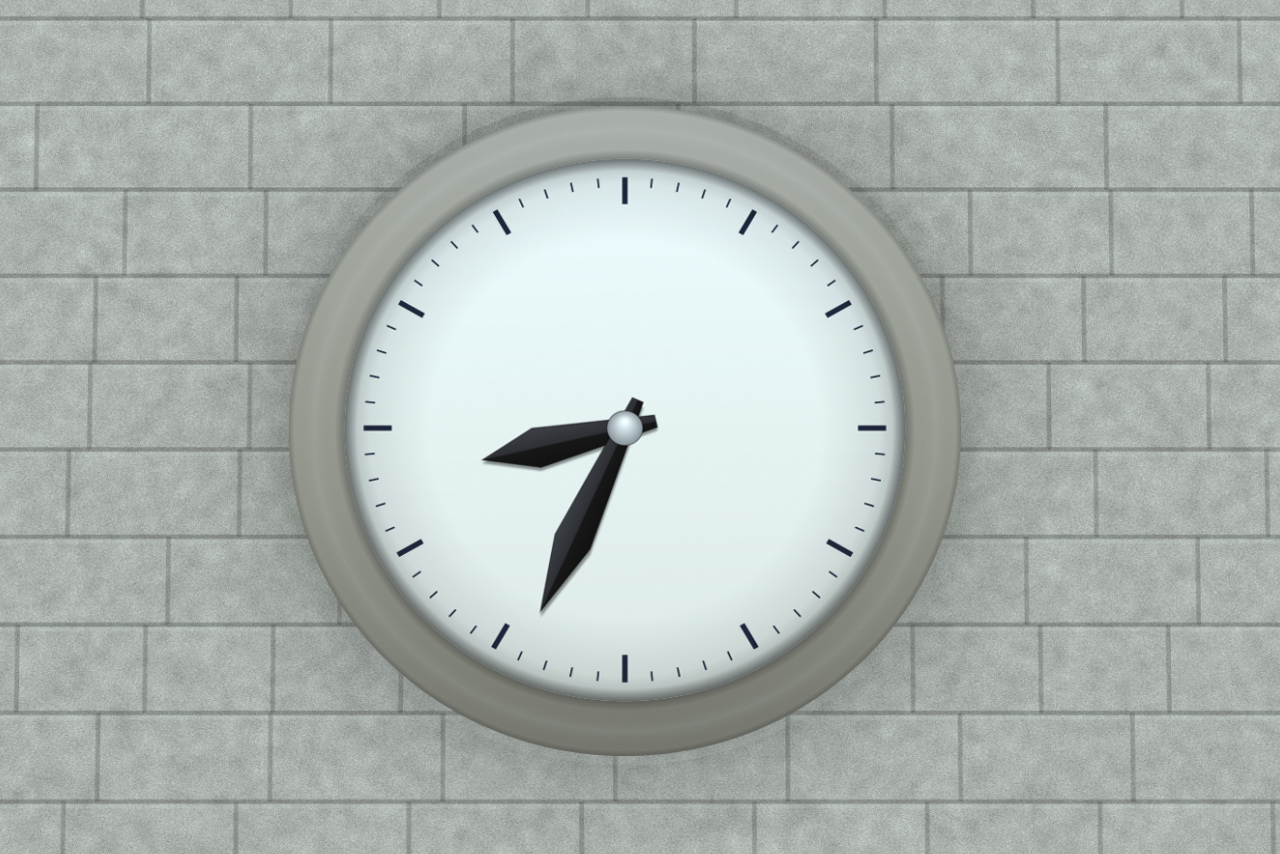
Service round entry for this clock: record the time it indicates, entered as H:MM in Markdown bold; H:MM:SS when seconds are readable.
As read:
**8:34**
